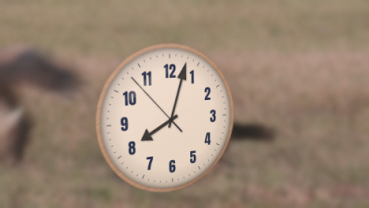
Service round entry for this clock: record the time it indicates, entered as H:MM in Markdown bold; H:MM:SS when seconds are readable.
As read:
**8:02:53**
